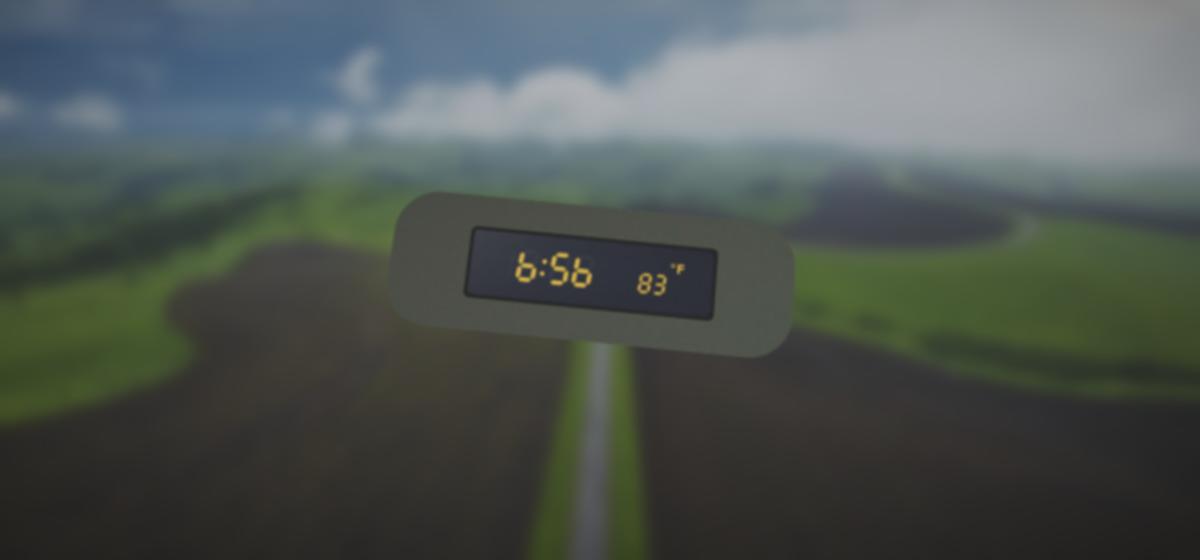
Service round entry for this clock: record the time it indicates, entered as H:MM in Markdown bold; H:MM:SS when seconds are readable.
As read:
**6:56**
